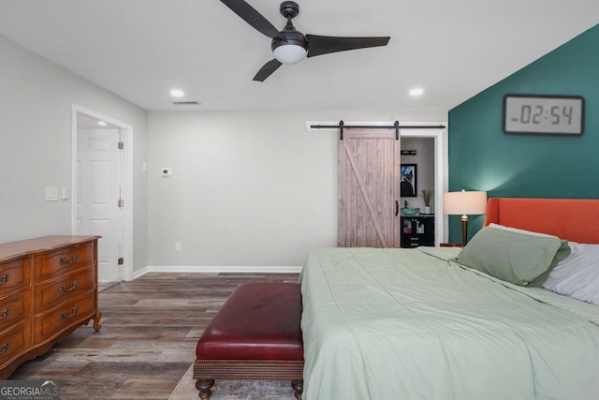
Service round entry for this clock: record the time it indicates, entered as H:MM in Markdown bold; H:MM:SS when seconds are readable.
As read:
**2:54**
